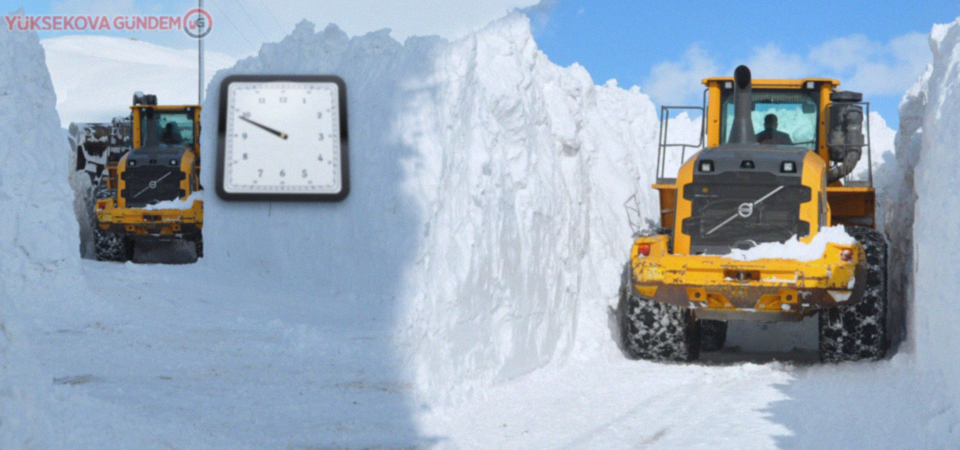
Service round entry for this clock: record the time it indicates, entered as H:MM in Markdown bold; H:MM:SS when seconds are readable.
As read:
**9:49**
